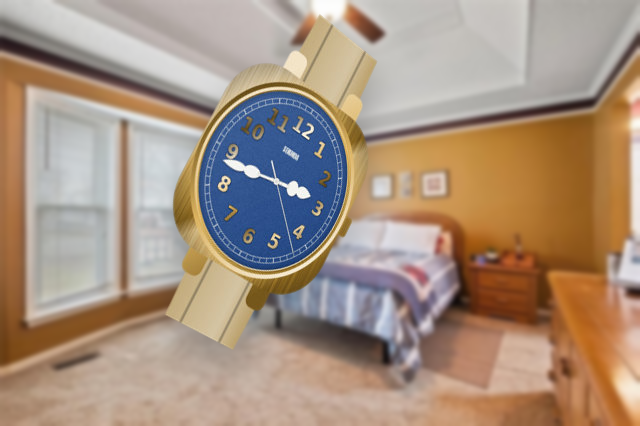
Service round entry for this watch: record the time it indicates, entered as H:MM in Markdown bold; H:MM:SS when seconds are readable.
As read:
**2:43:22**
